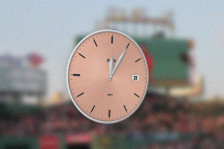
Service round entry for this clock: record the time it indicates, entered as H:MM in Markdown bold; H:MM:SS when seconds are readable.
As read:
**12:05**
